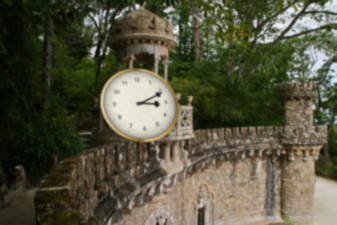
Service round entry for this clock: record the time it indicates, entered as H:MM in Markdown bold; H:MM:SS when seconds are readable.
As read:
**3:11**
